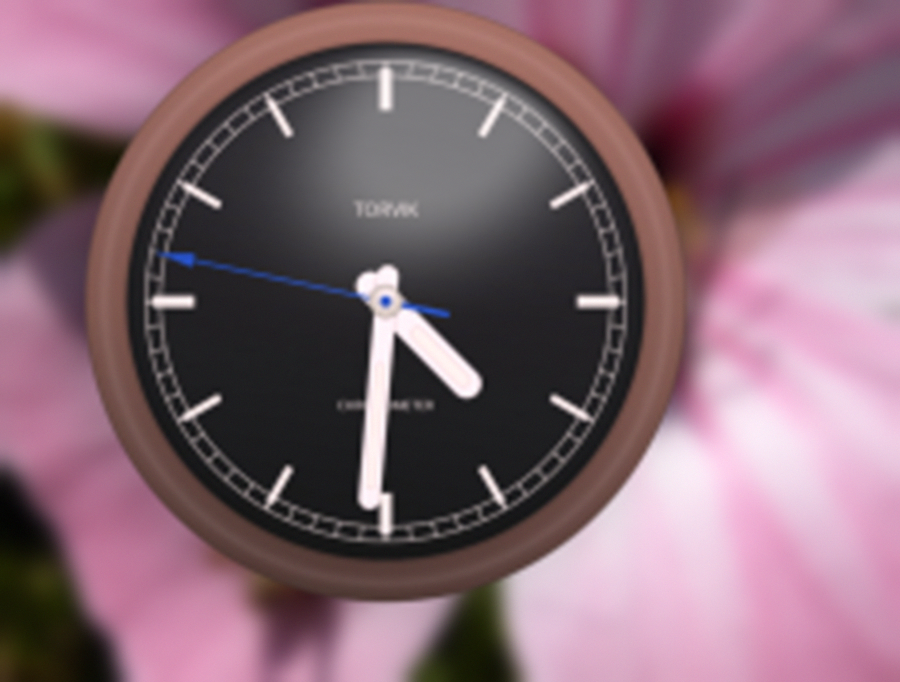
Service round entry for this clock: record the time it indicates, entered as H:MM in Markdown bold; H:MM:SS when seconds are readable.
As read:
**4:30:47**
